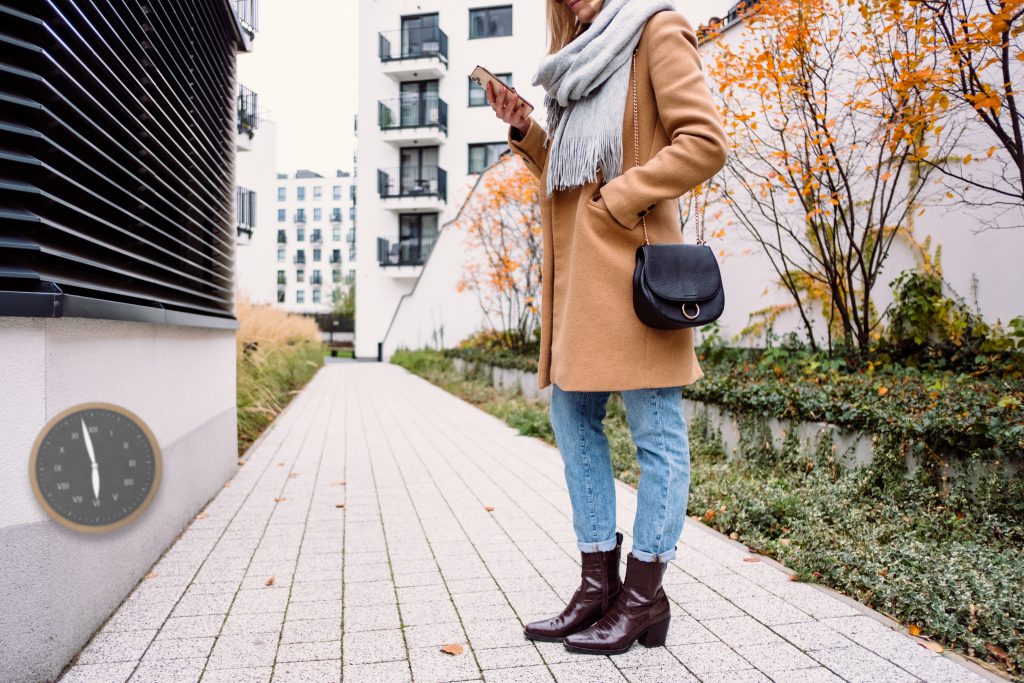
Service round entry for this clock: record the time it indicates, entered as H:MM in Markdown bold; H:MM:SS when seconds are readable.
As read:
**5:58**
